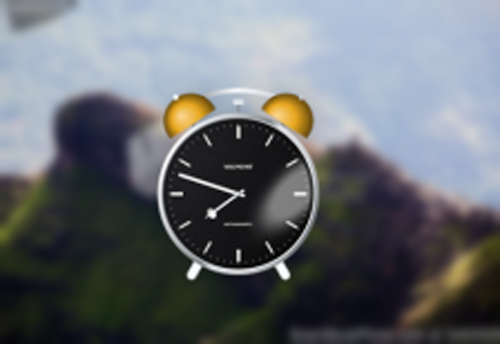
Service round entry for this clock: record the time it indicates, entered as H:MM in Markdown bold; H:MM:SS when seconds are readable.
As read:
**7:48**
